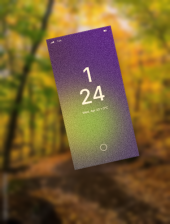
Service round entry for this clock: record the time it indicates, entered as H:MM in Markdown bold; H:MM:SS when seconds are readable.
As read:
**1:24**
